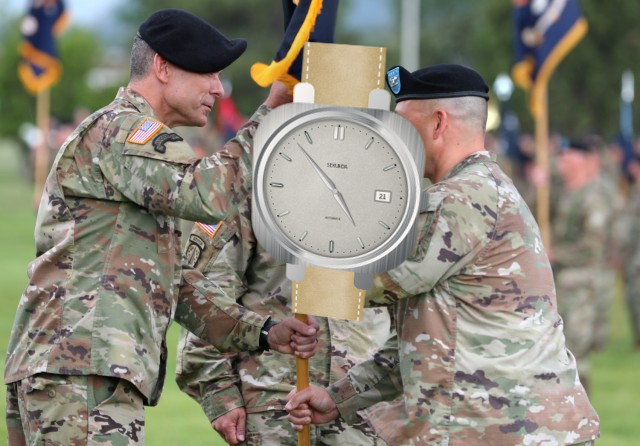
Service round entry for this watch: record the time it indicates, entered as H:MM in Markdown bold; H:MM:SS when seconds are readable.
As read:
**4:53**
